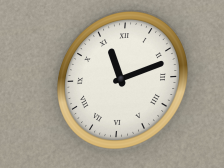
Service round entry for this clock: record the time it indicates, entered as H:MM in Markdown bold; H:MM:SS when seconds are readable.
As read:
**11:12**
